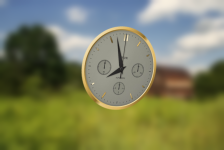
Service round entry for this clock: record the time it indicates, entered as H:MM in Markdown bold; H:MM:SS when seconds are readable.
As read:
**7:57**
